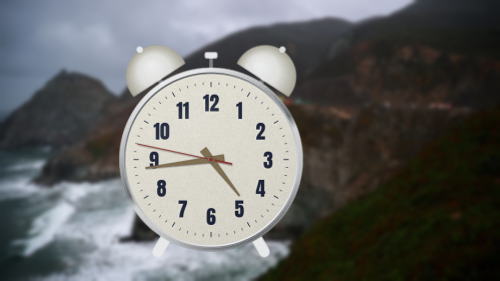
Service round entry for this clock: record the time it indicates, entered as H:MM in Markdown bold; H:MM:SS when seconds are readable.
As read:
**4:43:47**
